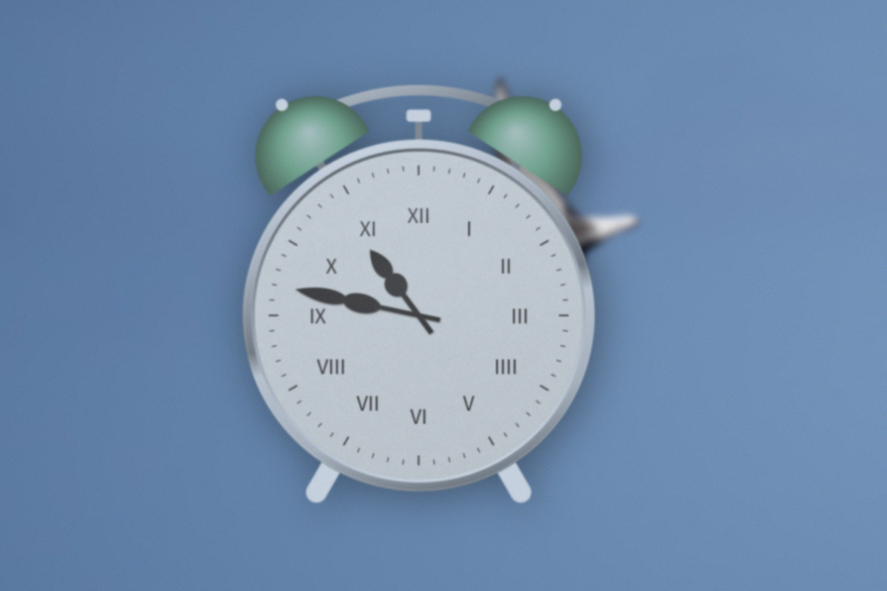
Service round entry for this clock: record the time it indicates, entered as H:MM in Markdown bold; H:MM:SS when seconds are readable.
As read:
**10:47**
